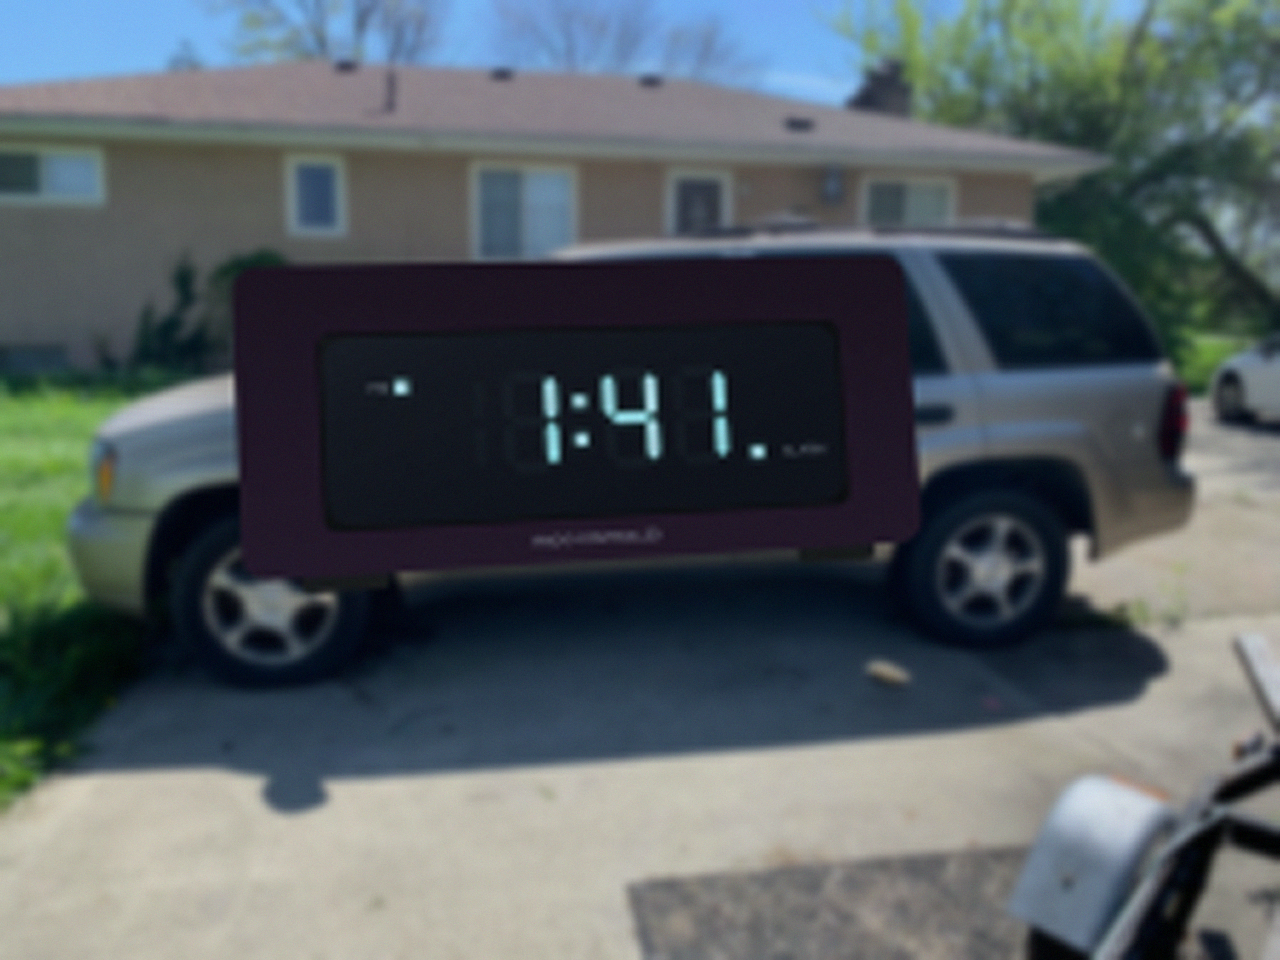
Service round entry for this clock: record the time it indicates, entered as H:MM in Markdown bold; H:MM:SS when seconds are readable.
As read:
**1:41**
